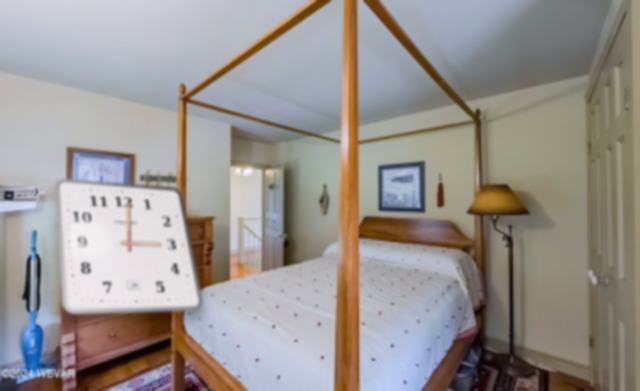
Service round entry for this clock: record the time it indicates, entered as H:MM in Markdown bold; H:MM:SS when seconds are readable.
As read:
**3:01**
